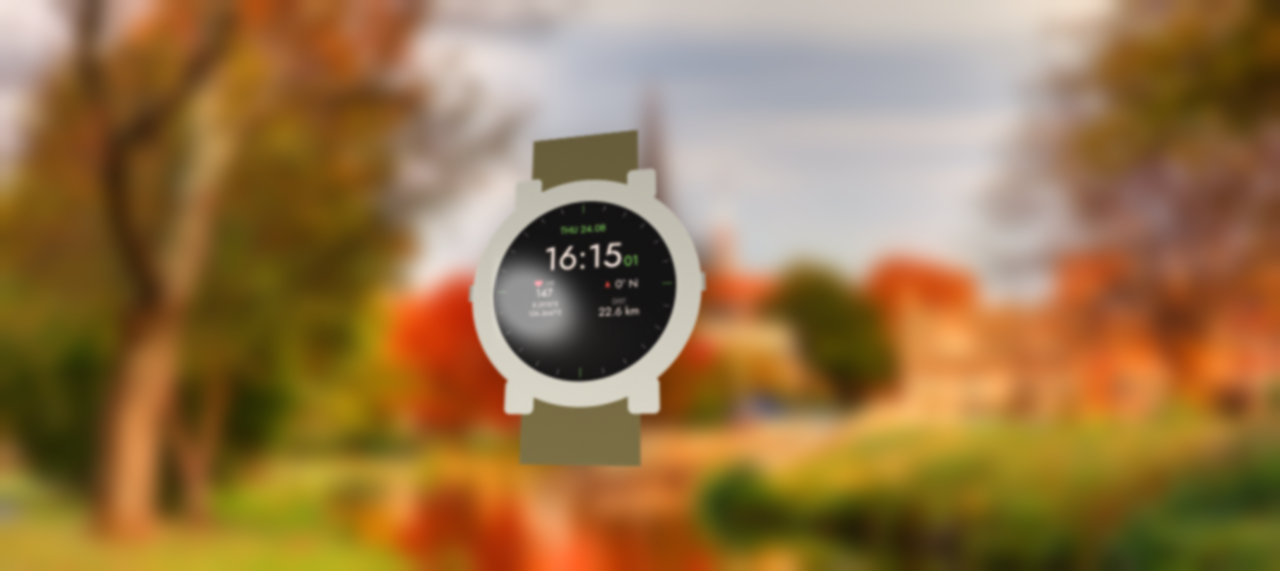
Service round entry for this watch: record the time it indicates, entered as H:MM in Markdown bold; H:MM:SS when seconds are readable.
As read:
**16:15**
